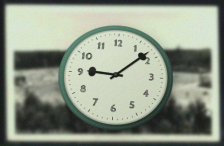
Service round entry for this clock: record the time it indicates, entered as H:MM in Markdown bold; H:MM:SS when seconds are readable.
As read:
**9:08**
